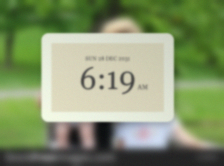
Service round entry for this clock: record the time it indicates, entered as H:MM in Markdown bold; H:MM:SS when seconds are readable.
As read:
**6:19**
